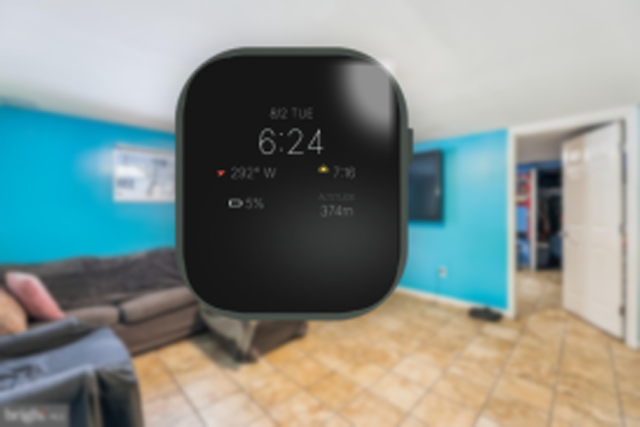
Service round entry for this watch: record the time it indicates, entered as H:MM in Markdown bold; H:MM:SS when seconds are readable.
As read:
**6:24**
